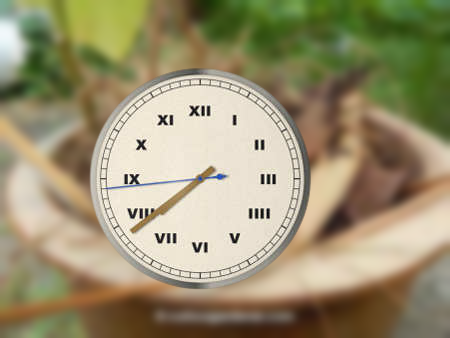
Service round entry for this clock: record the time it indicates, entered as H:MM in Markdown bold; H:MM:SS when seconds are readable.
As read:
**7:38:44**
